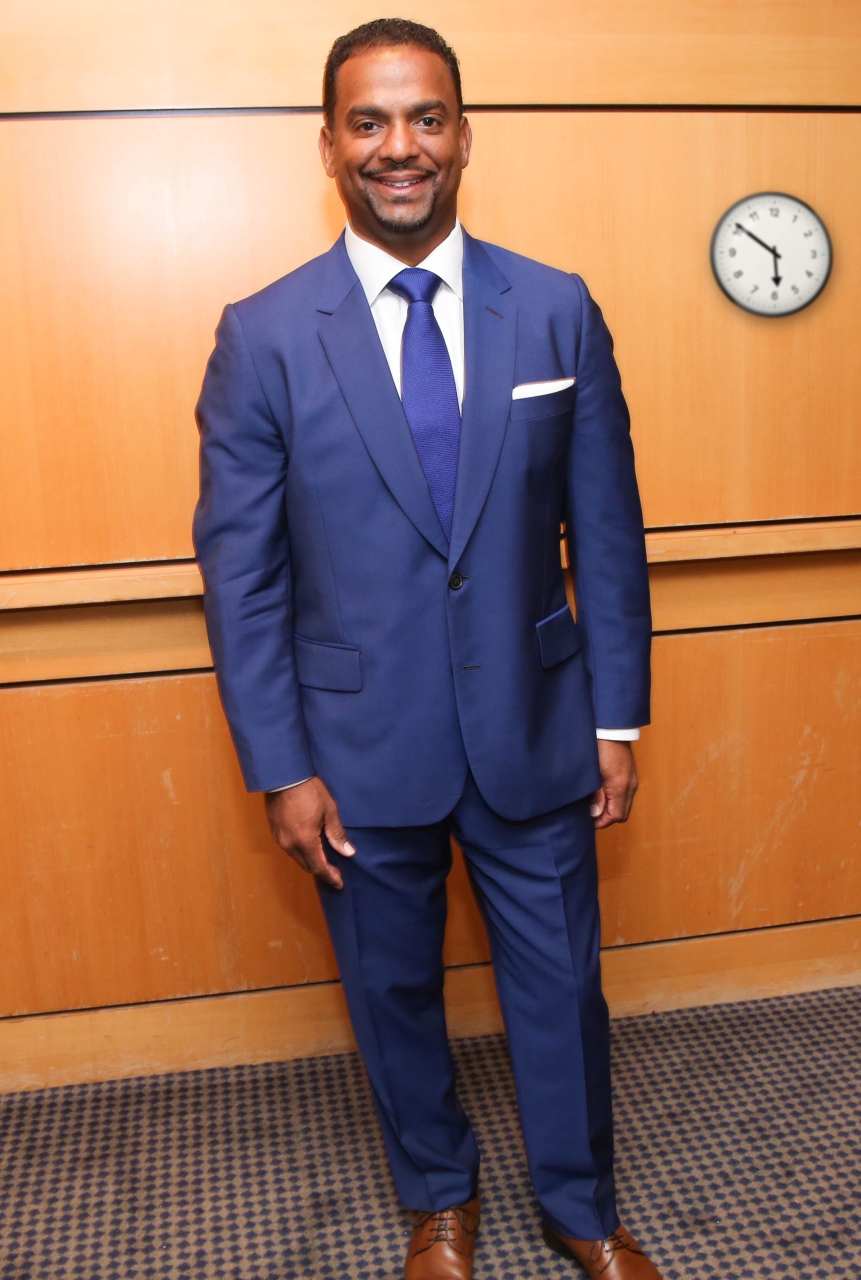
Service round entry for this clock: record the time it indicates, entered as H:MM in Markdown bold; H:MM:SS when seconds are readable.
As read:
**5:51**
